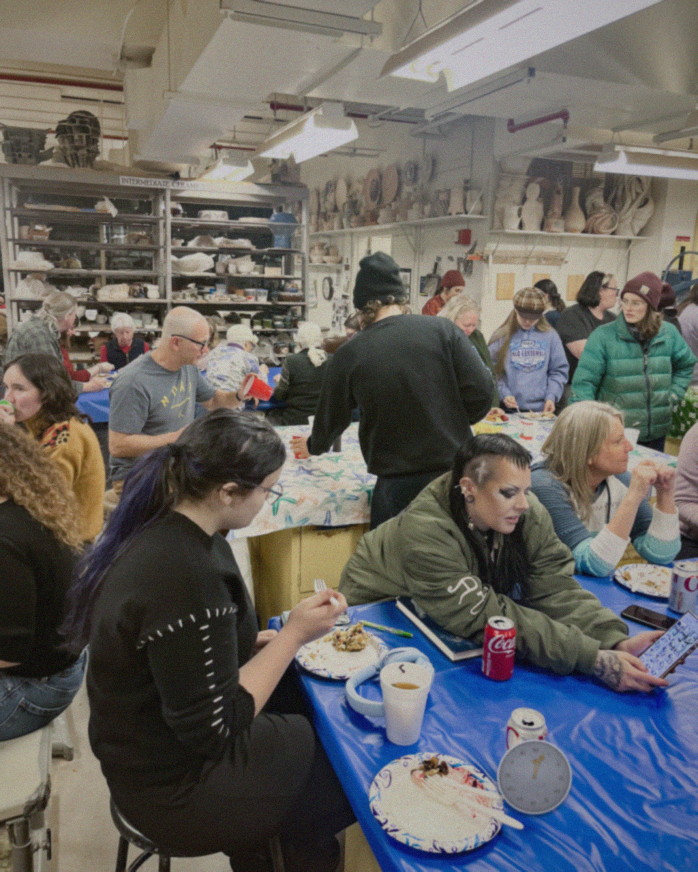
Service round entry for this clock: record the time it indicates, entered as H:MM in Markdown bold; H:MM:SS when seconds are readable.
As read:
**12:03**
